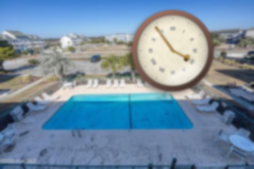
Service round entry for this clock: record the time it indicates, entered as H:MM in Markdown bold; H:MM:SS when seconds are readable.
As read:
**3:54**
